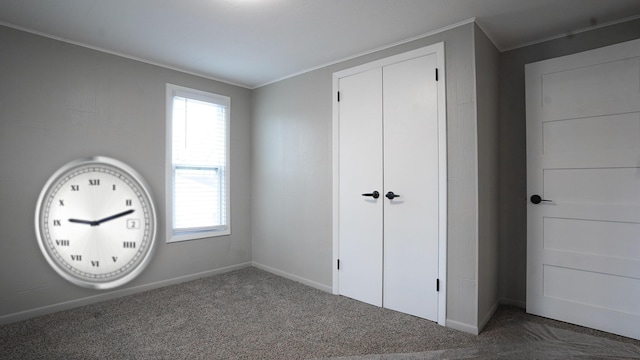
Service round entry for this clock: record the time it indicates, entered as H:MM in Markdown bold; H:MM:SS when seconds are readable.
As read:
**9:12**
